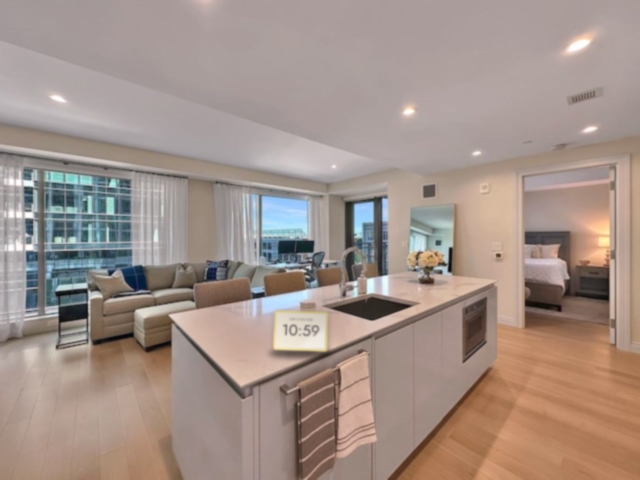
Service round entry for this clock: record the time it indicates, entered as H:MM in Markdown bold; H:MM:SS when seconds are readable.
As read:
**10:59**
